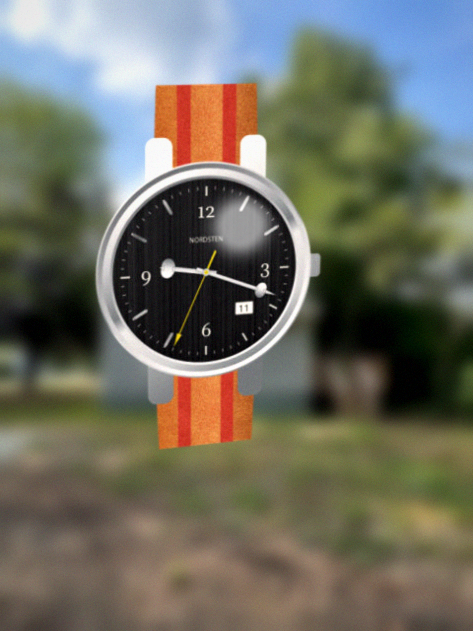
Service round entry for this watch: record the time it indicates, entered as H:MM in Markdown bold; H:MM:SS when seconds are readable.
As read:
**9:18:34**
